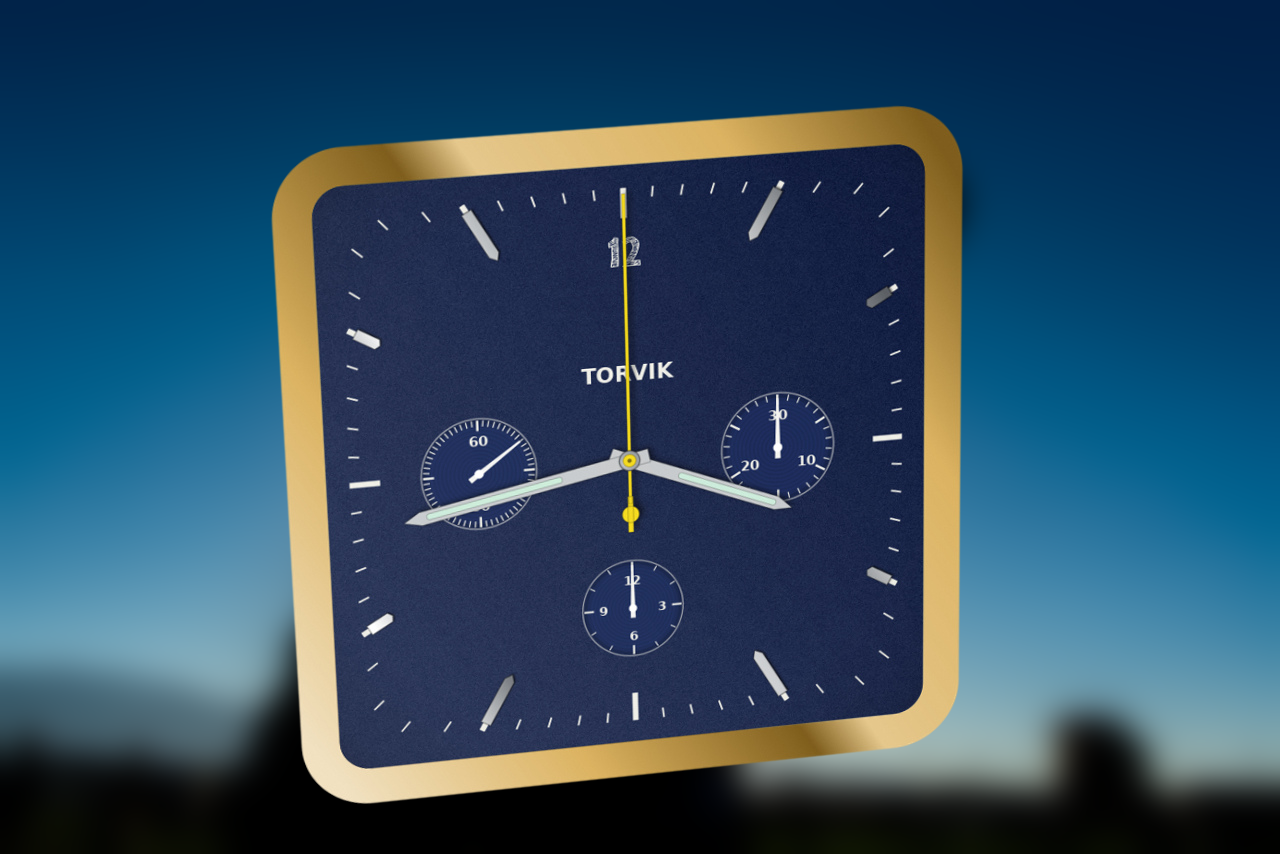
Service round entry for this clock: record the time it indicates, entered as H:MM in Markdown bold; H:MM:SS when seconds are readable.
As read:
**3:43:09**
